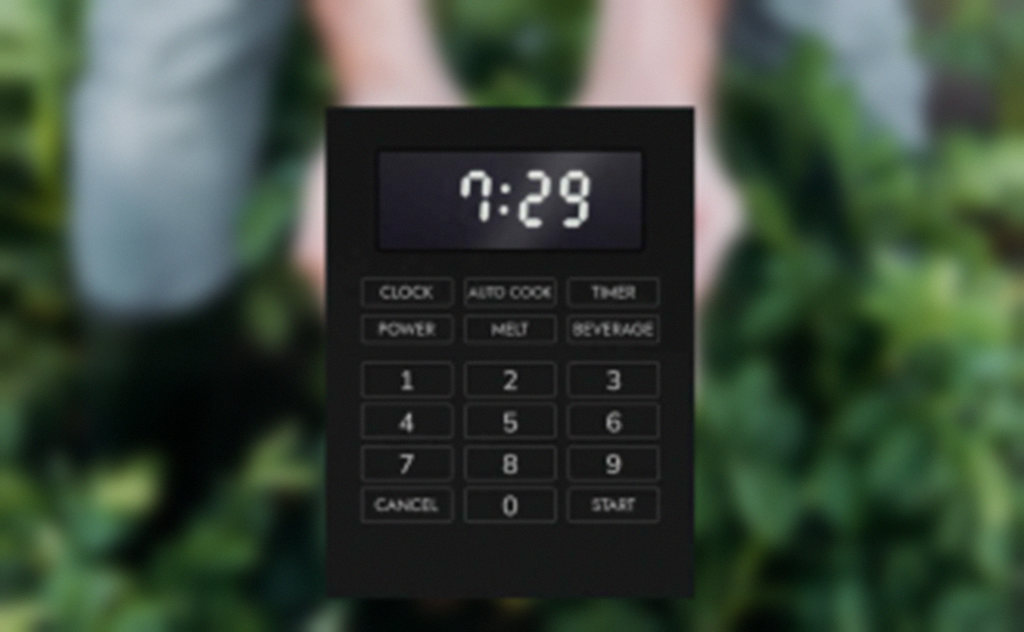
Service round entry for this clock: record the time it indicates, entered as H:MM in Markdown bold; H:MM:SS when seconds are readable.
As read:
**7:29**
